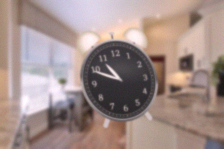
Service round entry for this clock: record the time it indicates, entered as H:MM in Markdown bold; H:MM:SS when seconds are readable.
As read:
**10:49**
